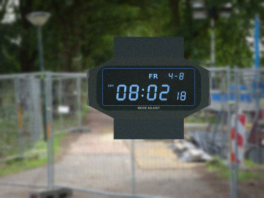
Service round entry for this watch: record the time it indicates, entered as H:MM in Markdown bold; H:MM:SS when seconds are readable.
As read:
**8:02:18**
